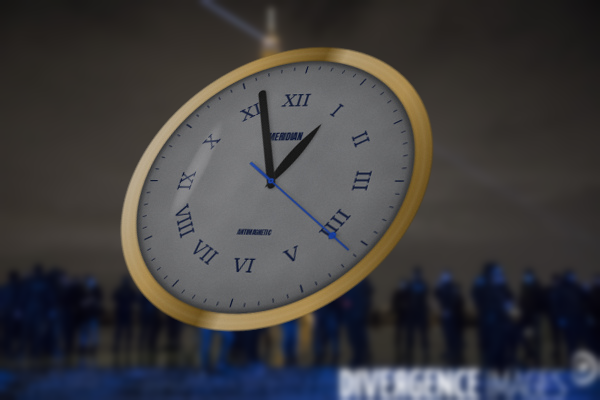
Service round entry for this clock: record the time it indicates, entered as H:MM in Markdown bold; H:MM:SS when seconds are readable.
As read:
**12:56:21**
